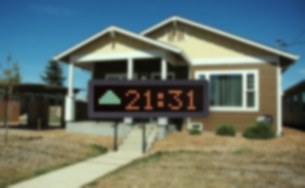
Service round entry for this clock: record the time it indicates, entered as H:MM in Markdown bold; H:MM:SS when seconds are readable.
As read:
**21:31**
